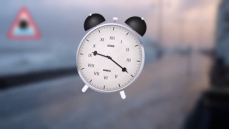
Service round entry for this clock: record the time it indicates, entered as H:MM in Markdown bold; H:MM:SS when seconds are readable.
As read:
**9:20**
